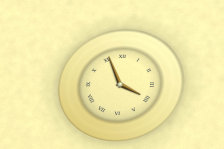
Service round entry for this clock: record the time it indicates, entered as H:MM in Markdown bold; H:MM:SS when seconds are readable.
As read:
**3:56**
